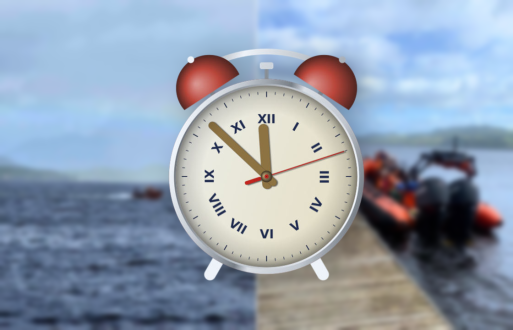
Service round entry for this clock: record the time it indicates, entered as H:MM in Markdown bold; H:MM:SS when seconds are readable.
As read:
**11:52:12**
